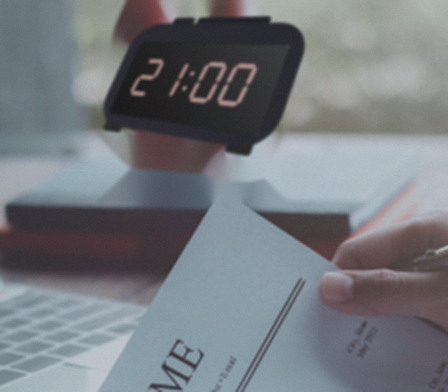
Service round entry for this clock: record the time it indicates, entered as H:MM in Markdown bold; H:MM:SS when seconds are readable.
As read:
**21:00**
